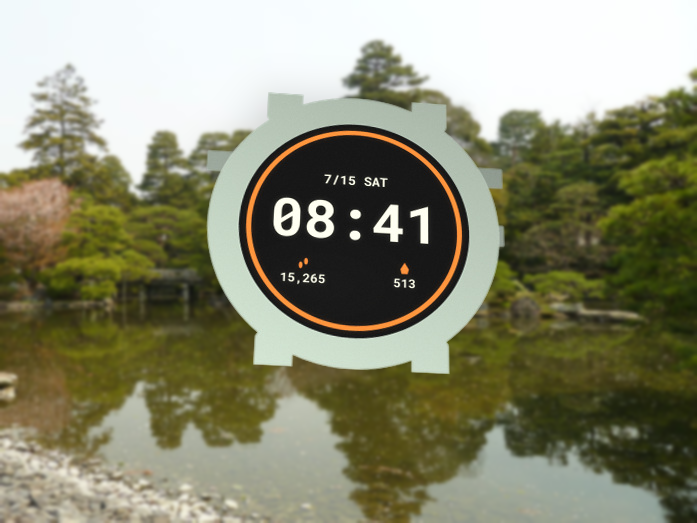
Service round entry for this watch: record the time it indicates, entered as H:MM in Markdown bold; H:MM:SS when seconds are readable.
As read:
**8:41**
